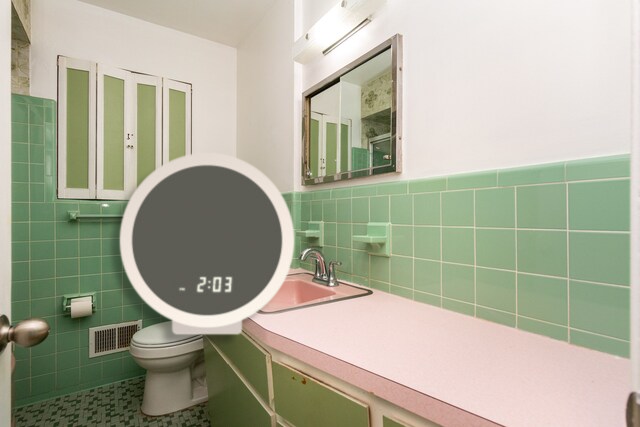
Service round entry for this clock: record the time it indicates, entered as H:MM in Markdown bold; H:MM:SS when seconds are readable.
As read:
**2:03**
